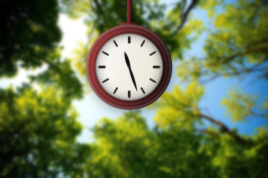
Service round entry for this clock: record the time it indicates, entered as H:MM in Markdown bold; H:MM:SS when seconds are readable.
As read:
**11:27**
